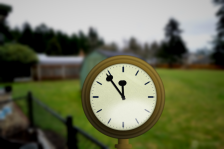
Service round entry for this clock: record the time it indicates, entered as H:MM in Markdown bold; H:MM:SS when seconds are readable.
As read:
**11:54**
